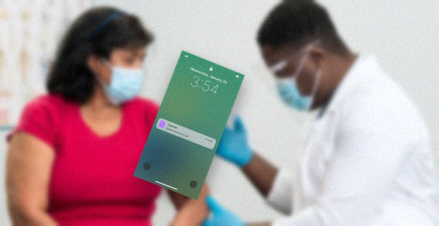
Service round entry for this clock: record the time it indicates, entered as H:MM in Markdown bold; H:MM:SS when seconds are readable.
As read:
**3:54**
